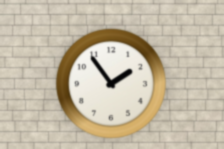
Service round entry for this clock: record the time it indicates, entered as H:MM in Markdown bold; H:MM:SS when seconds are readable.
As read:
**1:54**
